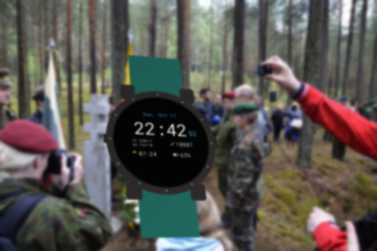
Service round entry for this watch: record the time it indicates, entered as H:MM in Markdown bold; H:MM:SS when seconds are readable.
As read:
**22:42**
